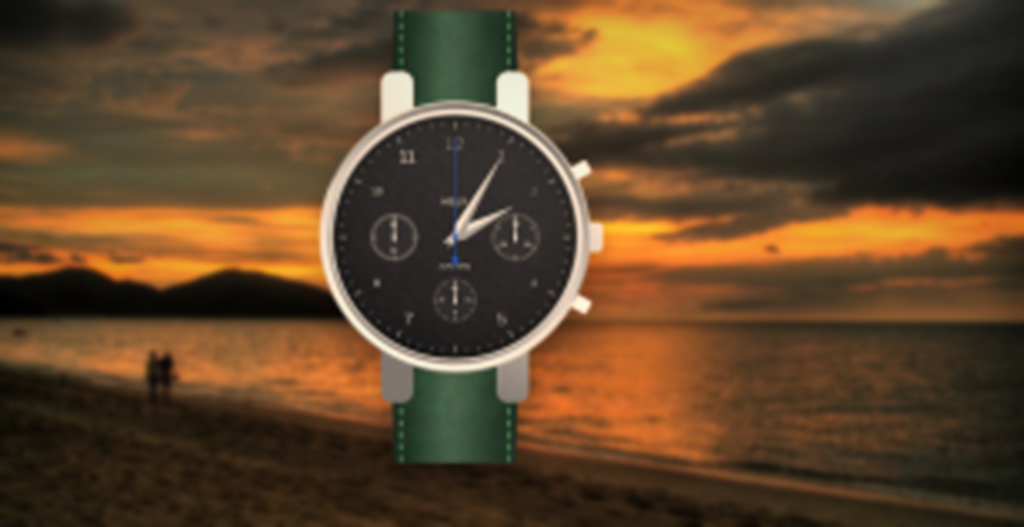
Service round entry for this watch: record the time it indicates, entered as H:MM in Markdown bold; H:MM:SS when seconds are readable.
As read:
**2:05**
